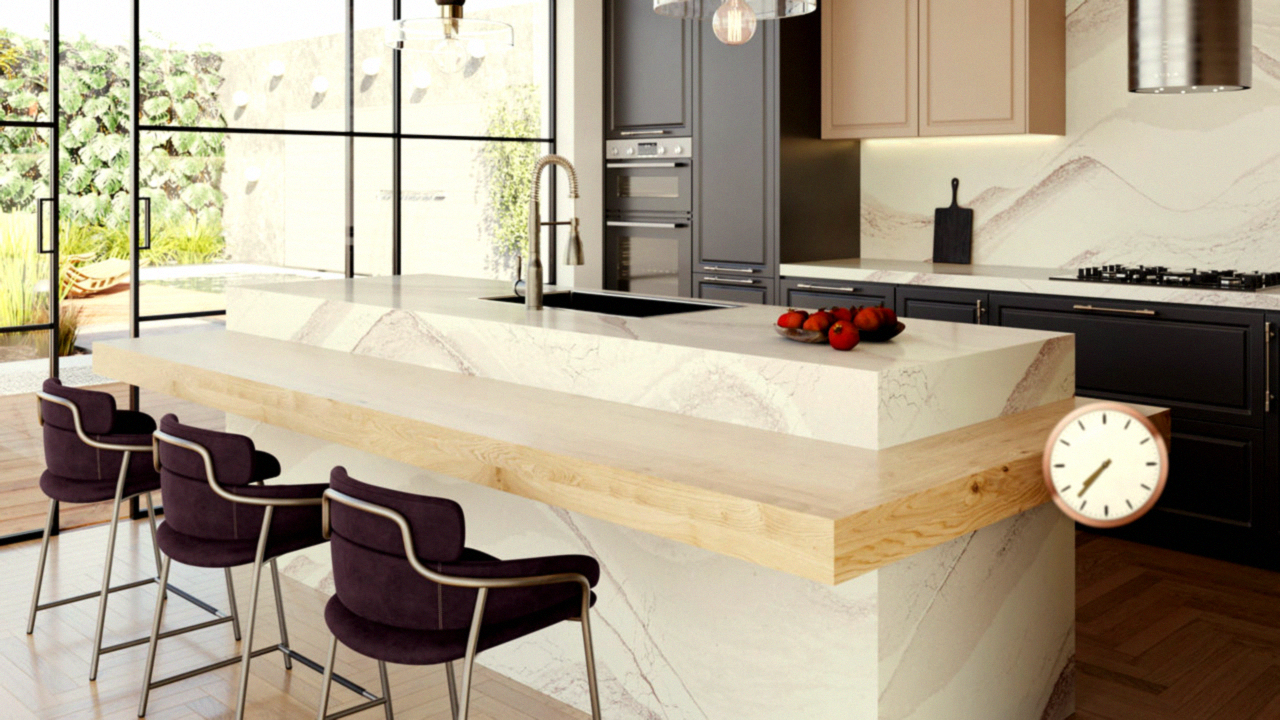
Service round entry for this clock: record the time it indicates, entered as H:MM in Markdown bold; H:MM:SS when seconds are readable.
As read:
**7:37**
